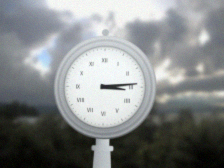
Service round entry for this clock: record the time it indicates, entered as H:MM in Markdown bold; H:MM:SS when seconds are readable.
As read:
**3:14**
